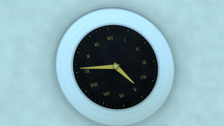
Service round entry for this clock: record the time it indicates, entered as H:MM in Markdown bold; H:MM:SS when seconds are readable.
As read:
**4:46**
